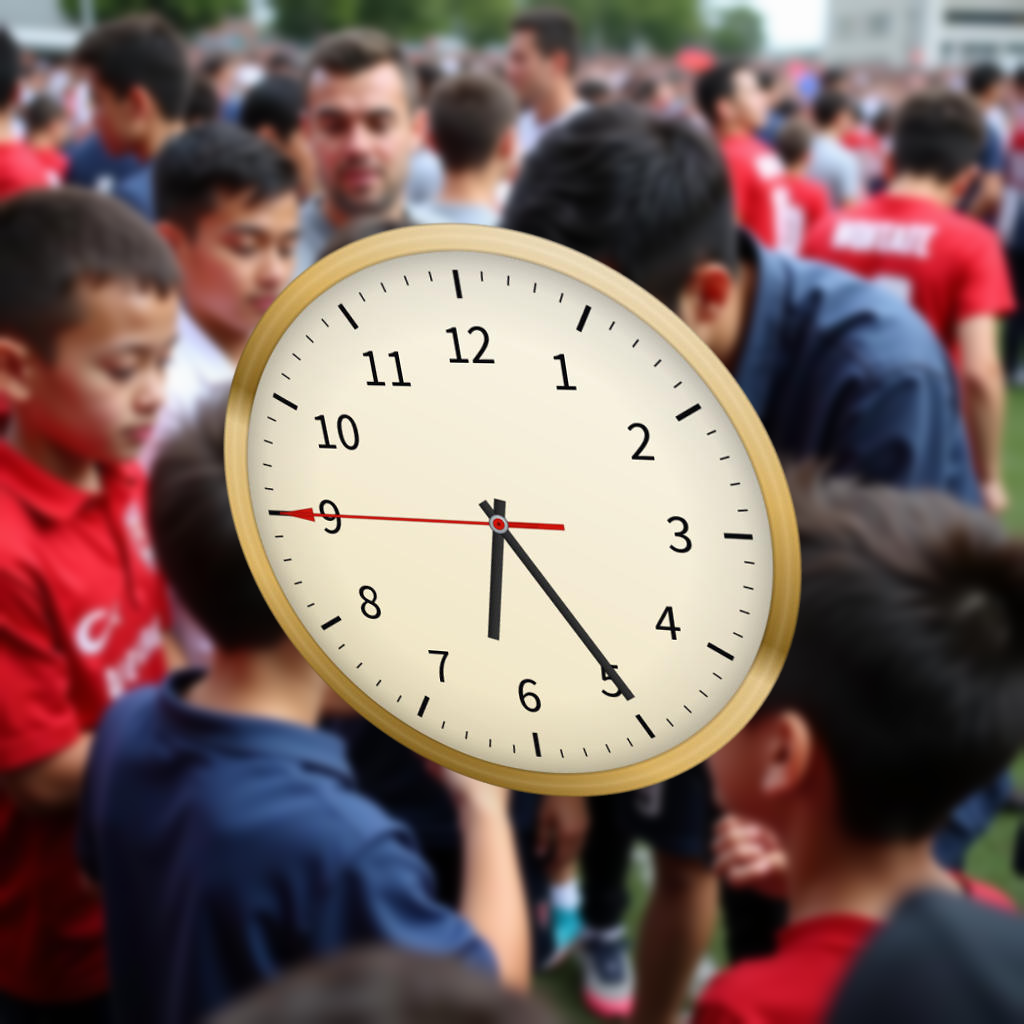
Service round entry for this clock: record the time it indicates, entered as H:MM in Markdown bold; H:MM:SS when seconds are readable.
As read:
**6:24:45**
